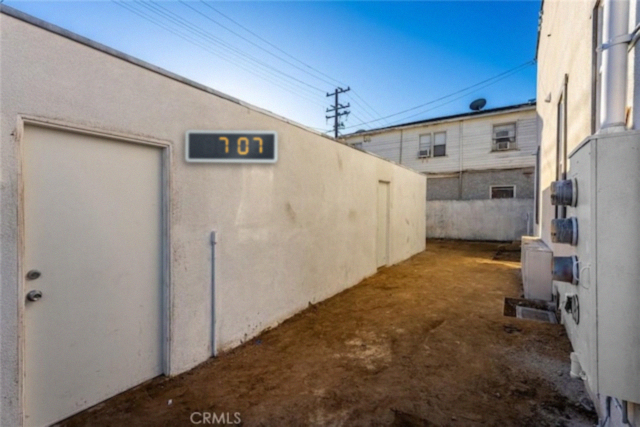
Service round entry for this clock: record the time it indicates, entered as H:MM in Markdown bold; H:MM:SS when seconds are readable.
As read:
**7:07**
